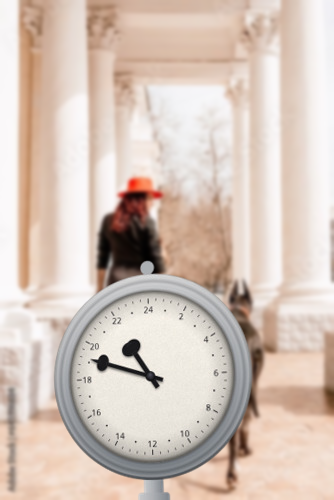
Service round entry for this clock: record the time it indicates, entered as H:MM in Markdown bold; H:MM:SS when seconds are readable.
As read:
**21:48**
